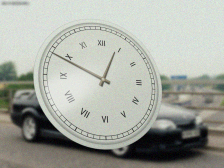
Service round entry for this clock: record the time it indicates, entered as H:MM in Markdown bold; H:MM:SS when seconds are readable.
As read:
**12:49**
